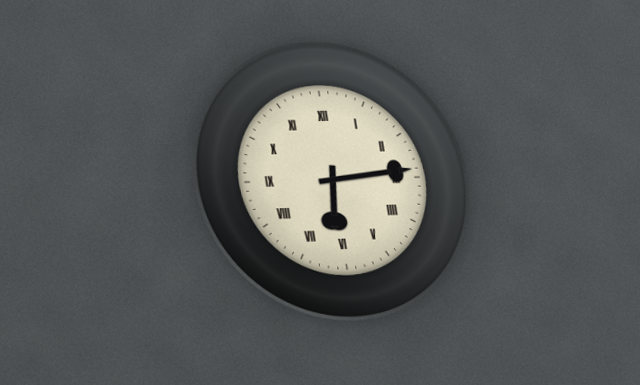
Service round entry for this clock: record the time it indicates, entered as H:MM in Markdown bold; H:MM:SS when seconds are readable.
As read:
**6:14**
